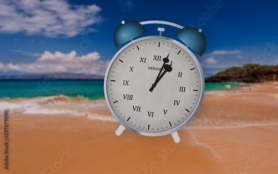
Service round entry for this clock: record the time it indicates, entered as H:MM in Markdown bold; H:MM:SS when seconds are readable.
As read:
**1:03**
